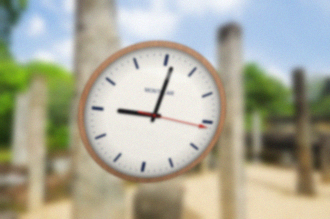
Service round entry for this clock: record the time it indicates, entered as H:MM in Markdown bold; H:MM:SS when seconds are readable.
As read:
**9:01:16**
